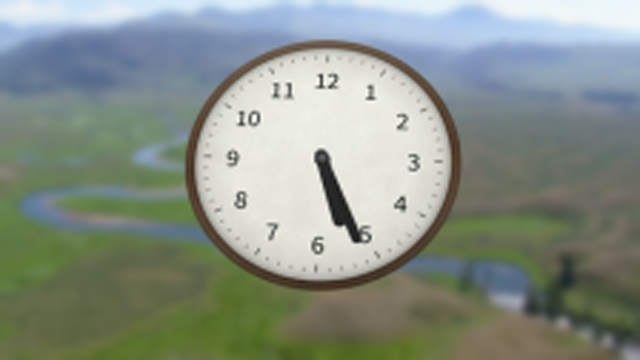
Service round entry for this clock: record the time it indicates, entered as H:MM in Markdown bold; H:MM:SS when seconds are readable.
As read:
**5:26**
